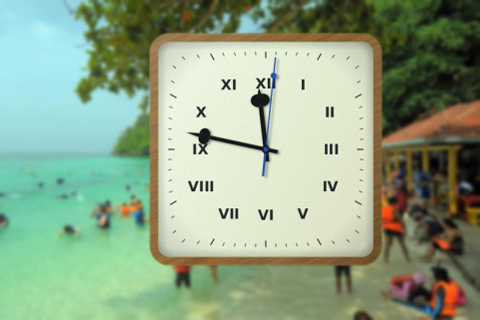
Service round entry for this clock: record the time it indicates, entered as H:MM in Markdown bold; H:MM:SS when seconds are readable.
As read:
**11:47:01**
